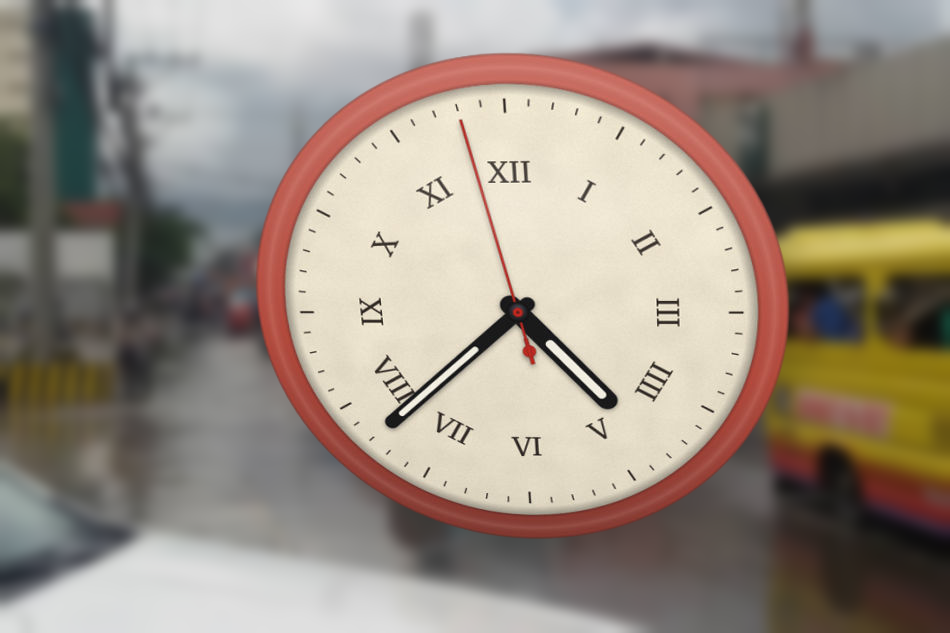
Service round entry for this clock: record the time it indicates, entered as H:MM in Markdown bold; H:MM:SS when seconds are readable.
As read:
**4:37:58**
